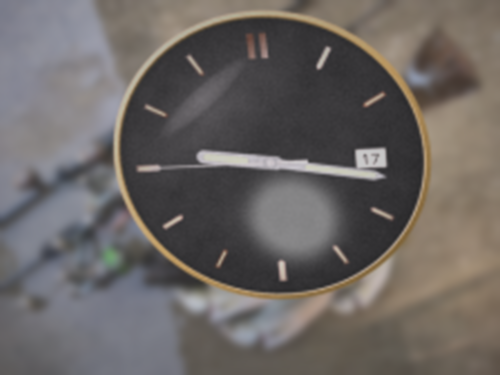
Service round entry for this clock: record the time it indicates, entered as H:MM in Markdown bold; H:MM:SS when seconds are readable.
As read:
**9:16:45**
